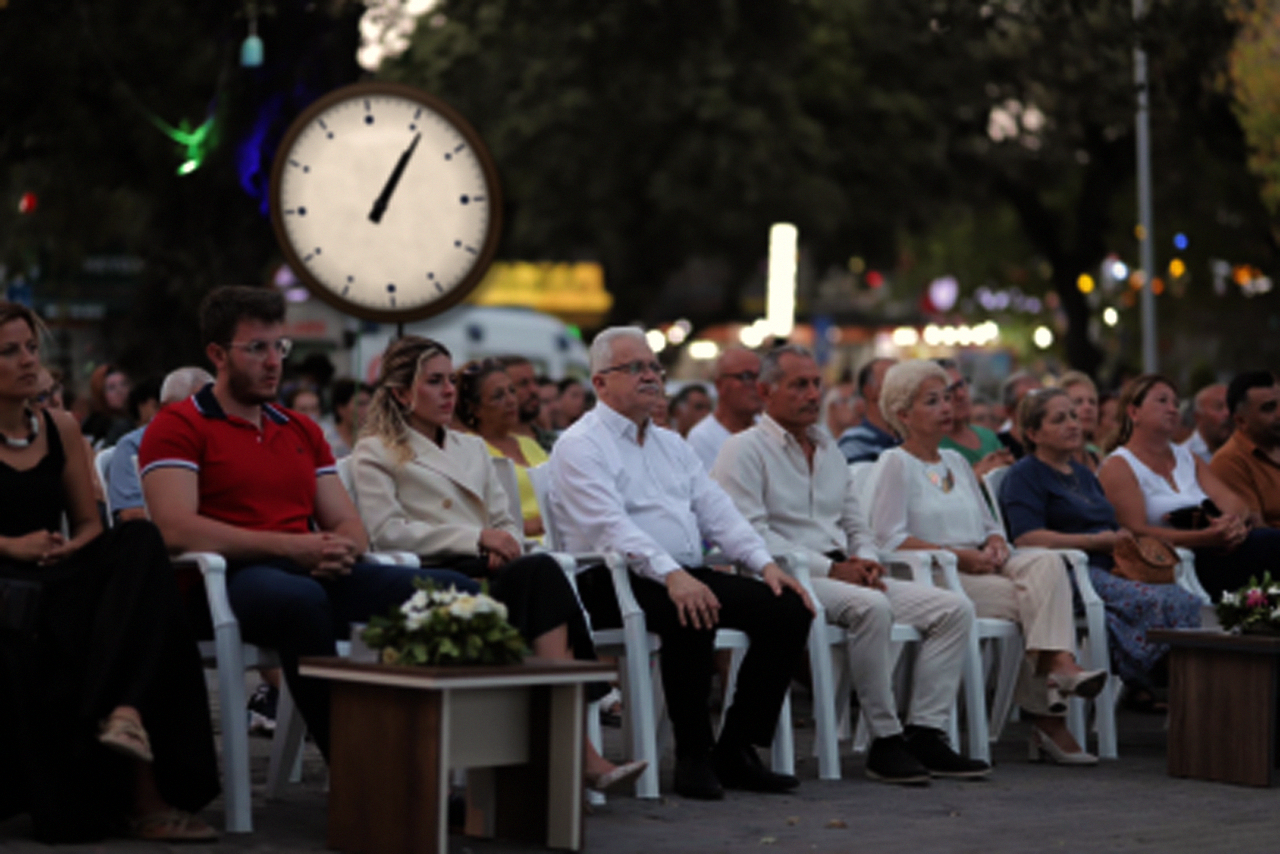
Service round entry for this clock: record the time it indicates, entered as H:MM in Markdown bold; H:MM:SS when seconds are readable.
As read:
**1:06**
